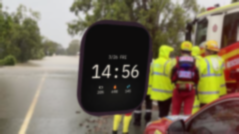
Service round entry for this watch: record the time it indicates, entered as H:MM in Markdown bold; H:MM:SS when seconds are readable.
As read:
**14:56**
